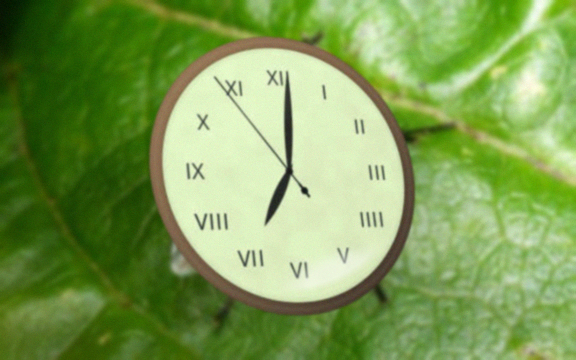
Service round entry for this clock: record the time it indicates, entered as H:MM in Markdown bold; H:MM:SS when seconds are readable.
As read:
**7:00:54**
